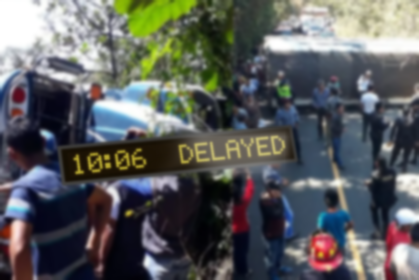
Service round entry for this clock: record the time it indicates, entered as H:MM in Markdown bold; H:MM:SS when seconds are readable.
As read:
**10:06**
